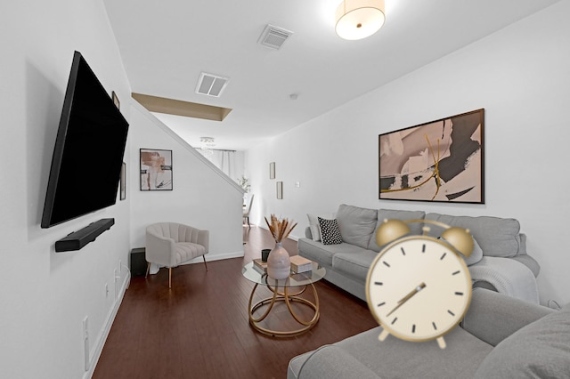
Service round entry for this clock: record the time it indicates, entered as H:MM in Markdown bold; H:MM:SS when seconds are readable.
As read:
**7:37**
